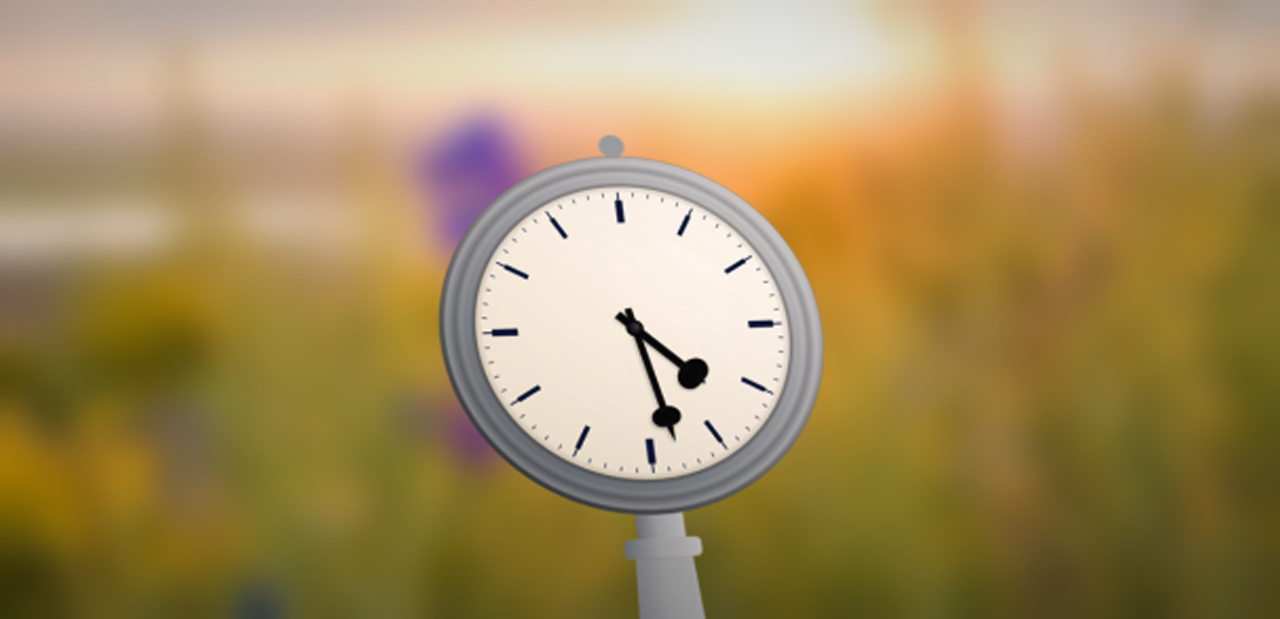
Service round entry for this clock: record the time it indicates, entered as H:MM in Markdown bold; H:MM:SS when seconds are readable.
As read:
**4:28**
